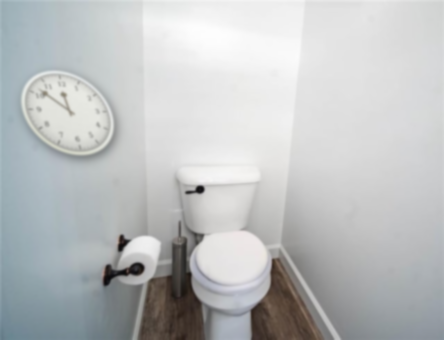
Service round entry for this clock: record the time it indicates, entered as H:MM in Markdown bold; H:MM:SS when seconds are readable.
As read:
**11:52**
